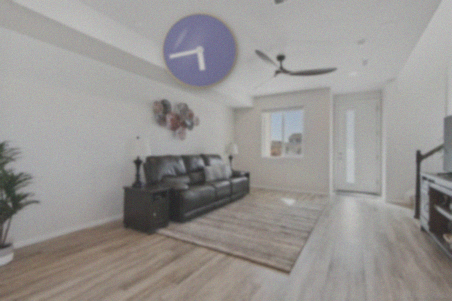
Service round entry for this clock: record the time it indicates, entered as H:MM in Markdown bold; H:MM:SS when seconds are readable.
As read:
**5:43**
